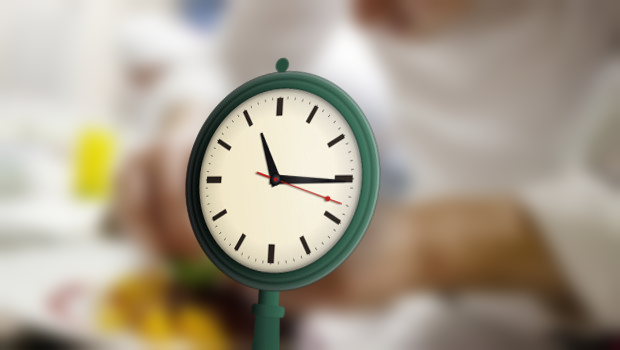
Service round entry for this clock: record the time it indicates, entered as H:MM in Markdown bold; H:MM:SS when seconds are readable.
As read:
**11:15:18**
